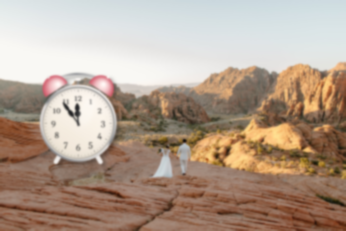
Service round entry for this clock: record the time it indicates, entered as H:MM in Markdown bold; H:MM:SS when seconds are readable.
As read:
**11:54**
